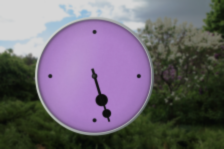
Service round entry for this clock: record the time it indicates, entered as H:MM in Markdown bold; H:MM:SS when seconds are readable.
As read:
**5:27**
